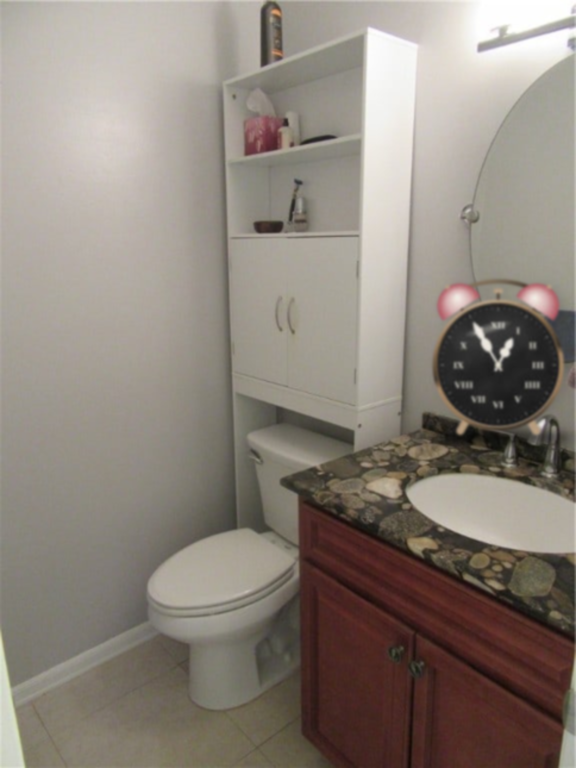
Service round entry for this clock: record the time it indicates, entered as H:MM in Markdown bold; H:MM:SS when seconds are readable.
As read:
**12:55**
